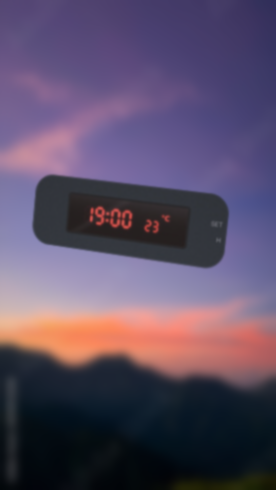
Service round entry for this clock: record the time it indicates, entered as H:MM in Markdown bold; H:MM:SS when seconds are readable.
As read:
**19:00**
